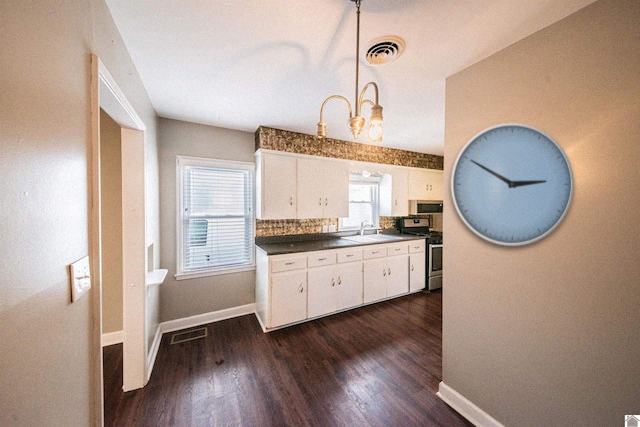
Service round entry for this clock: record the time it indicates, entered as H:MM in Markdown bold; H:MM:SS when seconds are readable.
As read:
**2:50**
